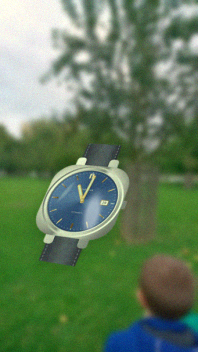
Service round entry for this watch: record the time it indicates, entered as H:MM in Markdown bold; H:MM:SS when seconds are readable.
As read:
**11:01**
